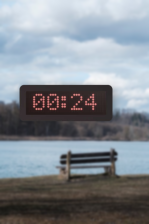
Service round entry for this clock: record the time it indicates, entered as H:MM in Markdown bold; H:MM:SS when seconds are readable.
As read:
**0:24**
